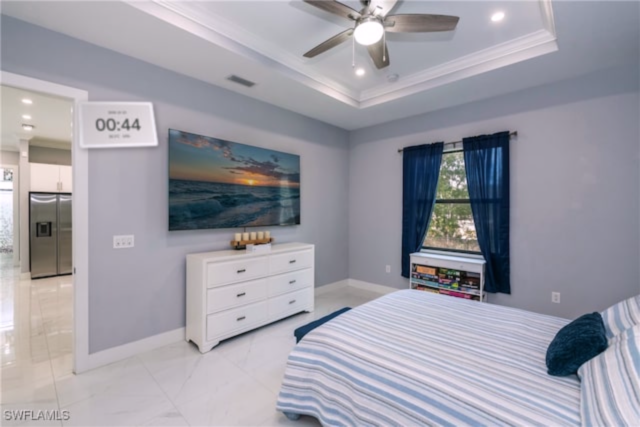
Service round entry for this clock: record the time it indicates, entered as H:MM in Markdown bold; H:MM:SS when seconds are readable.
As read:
**0:44**
